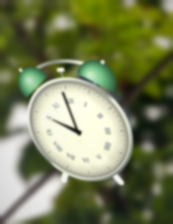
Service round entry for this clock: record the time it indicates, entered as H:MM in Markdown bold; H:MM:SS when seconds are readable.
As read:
**9:59**
